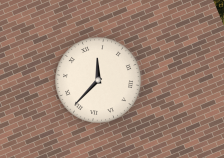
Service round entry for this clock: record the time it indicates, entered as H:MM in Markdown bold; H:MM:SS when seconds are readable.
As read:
**12:41**
